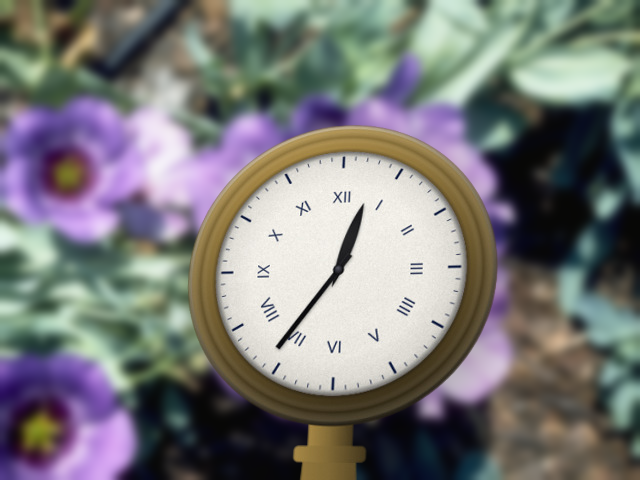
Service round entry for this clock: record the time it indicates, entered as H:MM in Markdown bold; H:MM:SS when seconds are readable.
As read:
**12:36**
